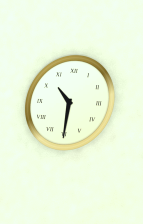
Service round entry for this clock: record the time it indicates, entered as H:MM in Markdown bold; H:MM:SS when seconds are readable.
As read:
**10:30**
